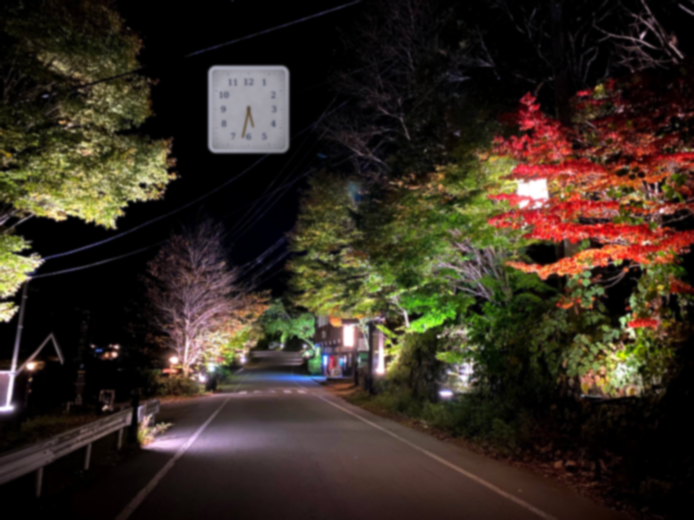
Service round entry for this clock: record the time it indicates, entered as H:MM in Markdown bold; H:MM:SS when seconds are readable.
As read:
**5:32**
